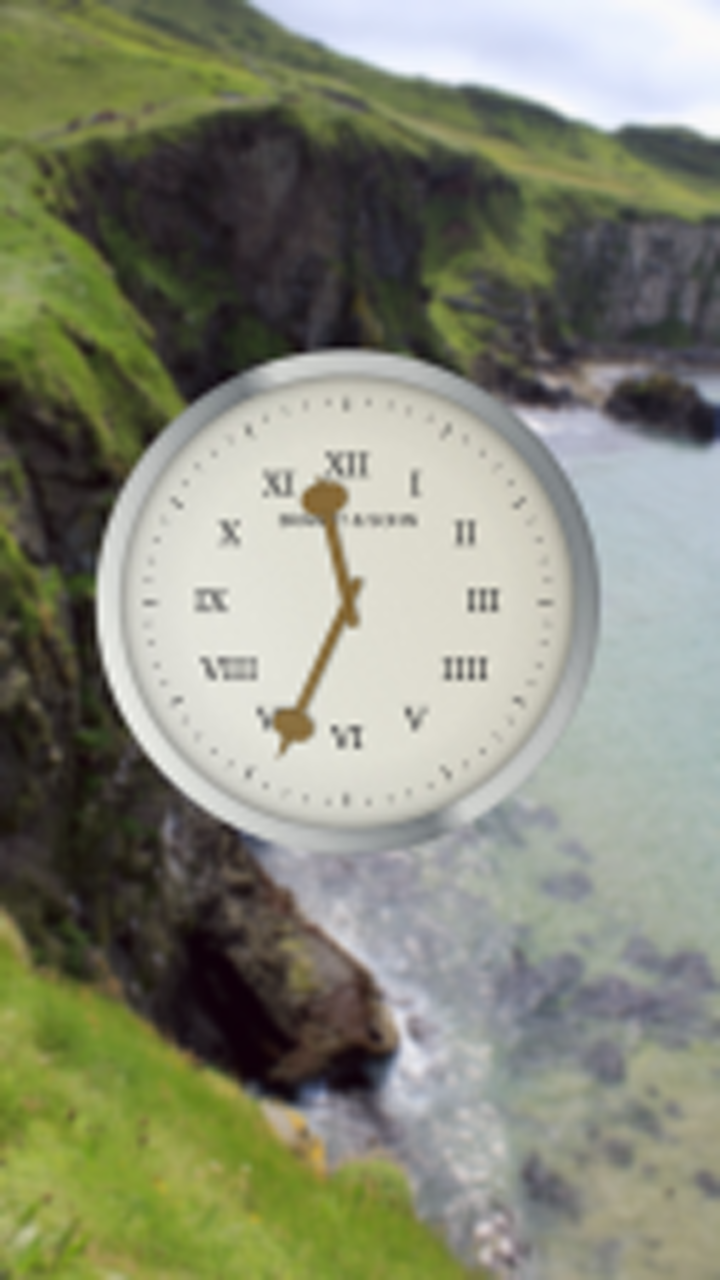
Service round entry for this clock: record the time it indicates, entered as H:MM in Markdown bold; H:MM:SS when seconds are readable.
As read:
**11:34**
